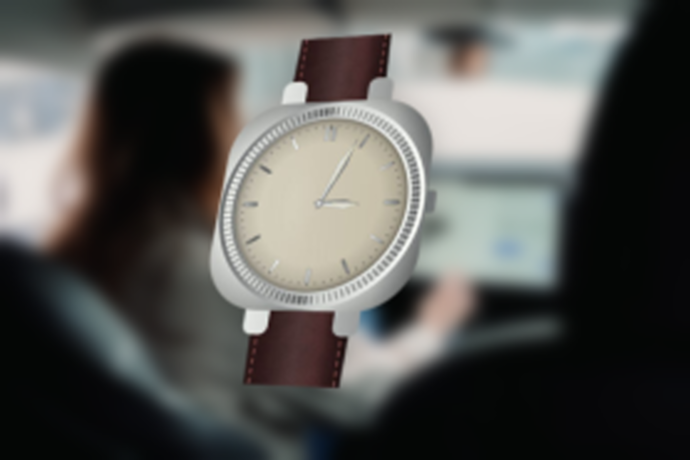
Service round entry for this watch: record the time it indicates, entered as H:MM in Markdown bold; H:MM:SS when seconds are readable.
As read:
**3:04**
